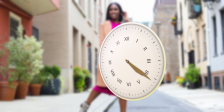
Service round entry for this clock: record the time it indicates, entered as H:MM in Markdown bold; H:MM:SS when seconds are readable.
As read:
**4:21**
